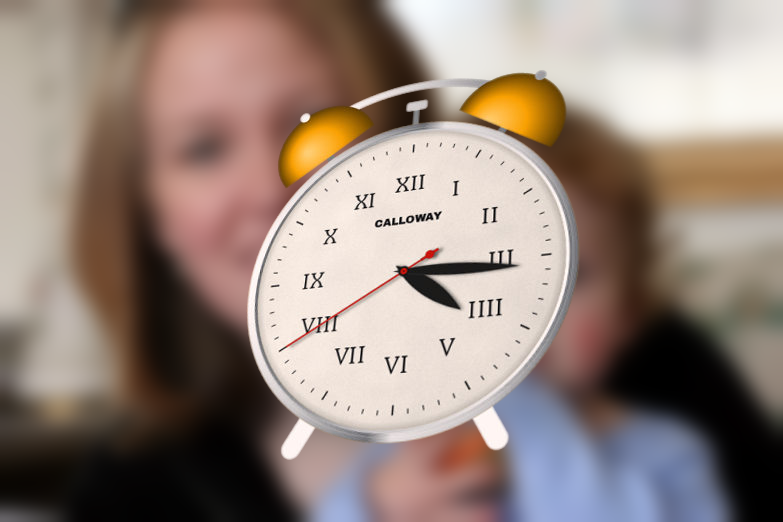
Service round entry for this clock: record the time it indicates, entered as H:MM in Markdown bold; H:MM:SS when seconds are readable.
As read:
**4:15:40**
